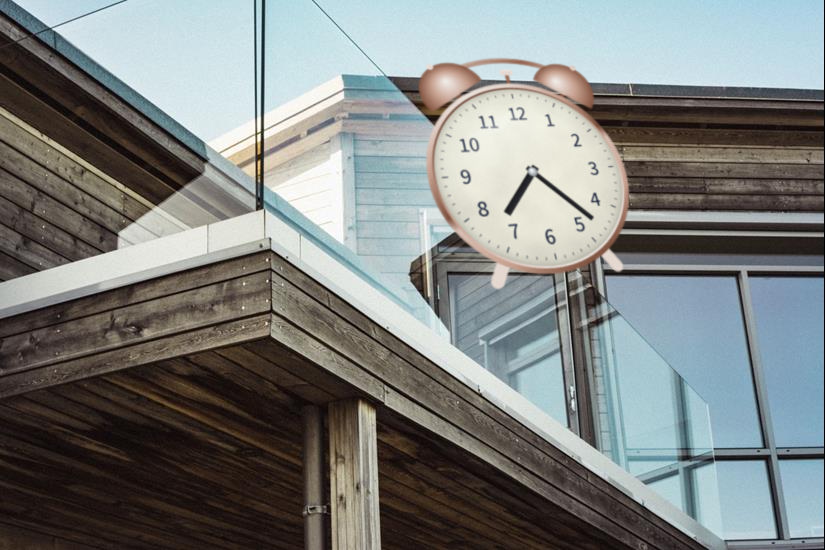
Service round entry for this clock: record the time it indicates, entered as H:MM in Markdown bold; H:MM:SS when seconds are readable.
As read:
**7:23**
